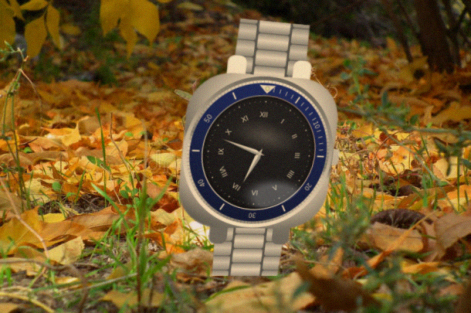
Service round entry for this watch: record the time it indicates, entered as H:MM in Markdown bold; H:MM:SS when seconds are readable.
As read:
**6:48**
